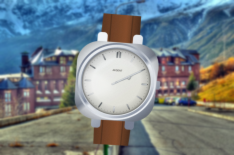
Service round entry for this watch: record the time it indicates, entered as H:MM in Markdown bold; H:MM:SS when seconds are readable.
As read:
**2:10**
